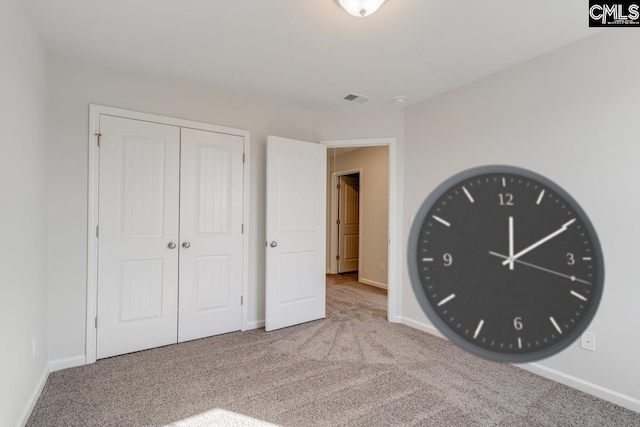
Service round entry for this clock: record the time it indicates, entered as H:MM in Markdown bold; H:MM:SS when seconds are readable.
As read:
**12:10:18**
